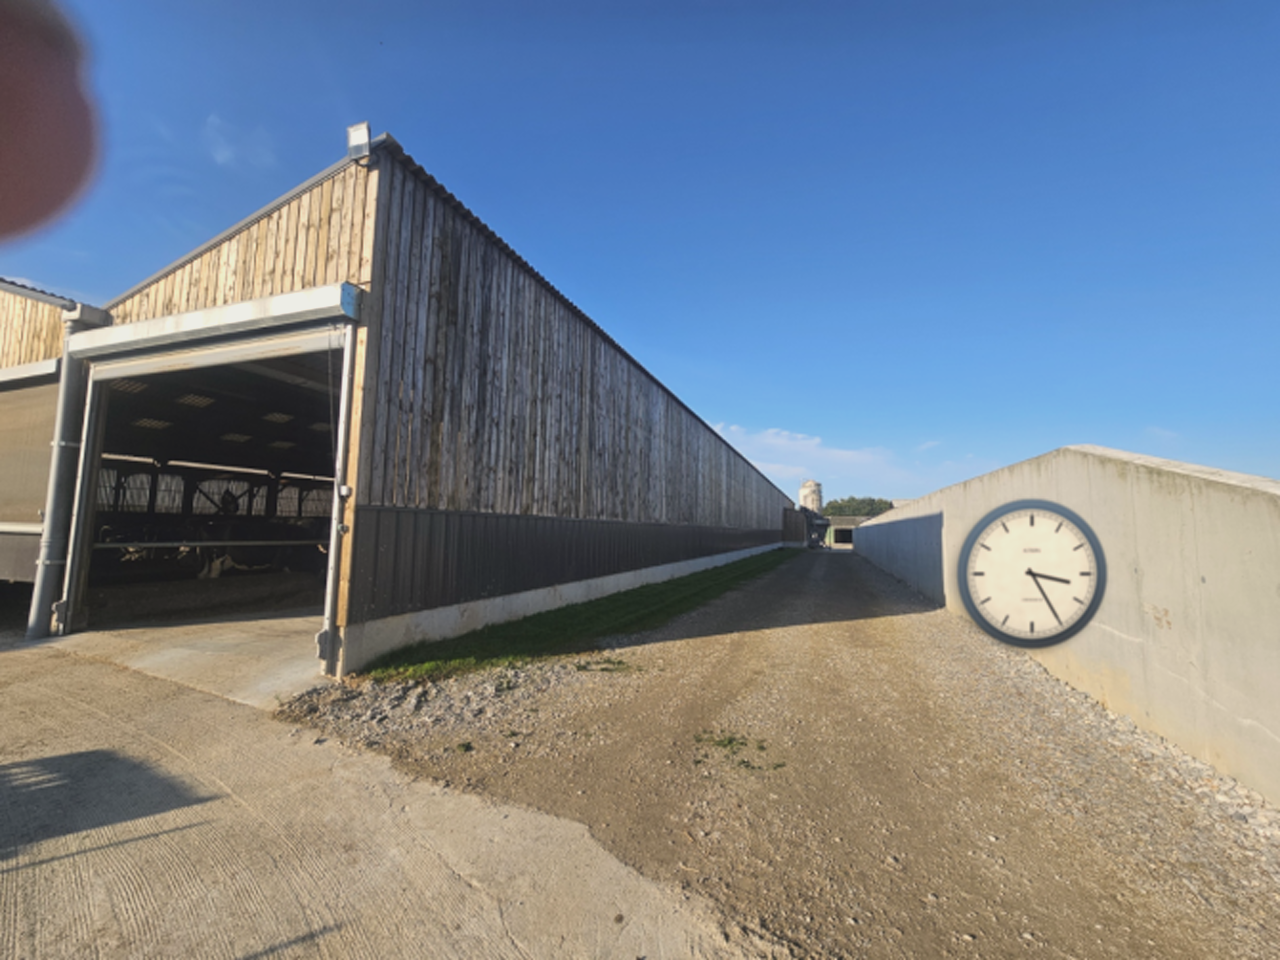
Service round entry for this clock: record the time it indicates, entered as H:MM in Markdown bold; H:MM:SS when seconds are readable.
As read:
**3:25**
